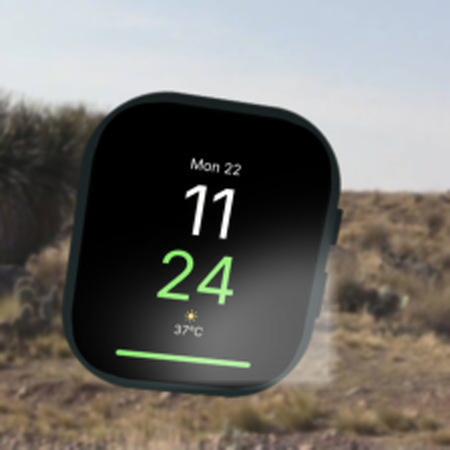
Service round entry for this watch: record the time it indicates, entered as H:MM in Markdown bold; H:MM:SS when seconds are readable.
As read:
**11:24**
